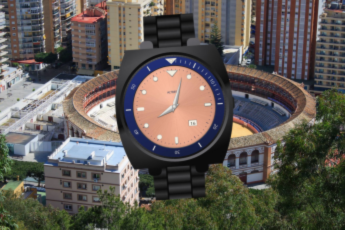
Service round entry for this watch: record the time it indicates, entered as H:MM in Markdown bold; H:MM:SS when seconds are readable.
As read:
**8:03**
